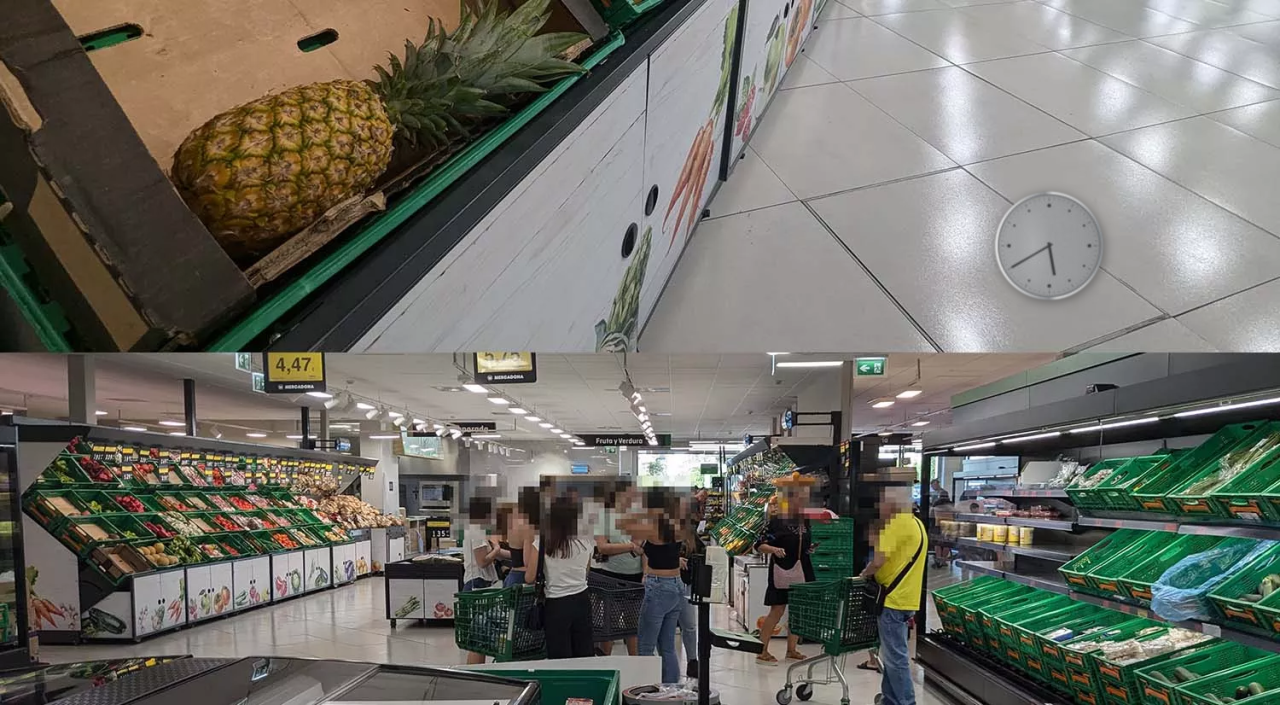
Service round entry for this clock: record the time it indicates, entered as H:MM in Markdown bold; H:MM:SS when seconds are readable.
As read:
**5:40**
